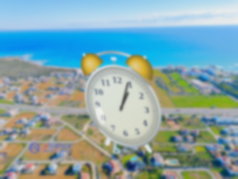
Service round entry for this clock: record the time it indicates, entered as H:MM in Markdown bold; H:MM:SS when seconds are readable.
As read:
**1:04**
